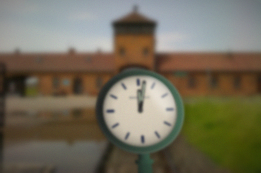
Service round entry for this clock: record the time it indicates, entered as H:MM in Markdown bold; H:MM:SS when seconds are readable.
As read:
**12:02**
